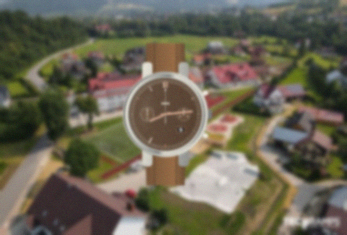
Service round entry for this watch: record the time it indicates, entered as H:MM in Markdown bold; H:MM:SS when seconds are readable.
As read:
**8:14**
